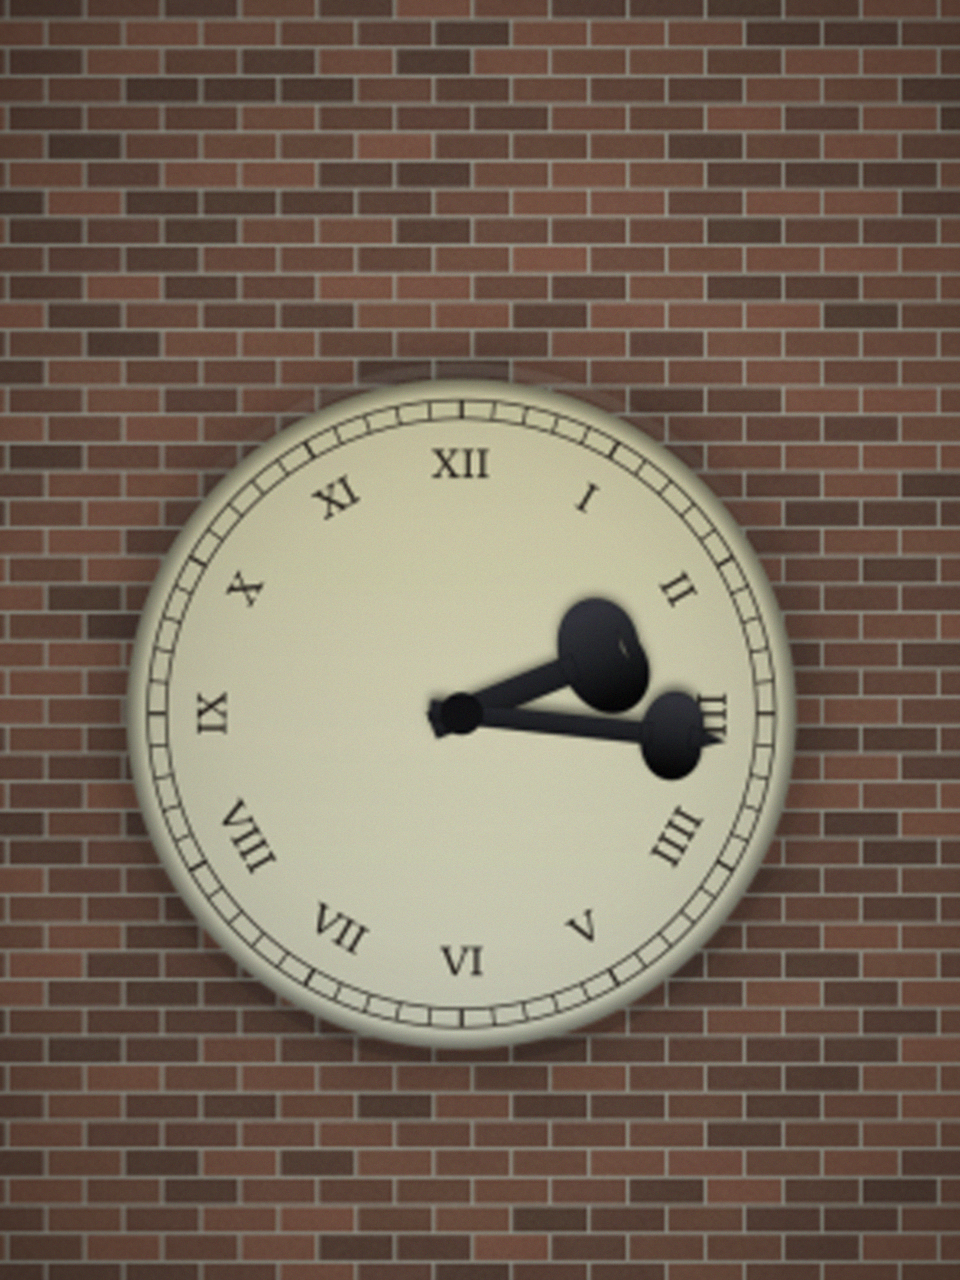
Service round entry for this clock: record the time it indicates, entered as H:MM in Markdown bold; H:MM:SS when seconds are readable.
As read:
**2:16**
